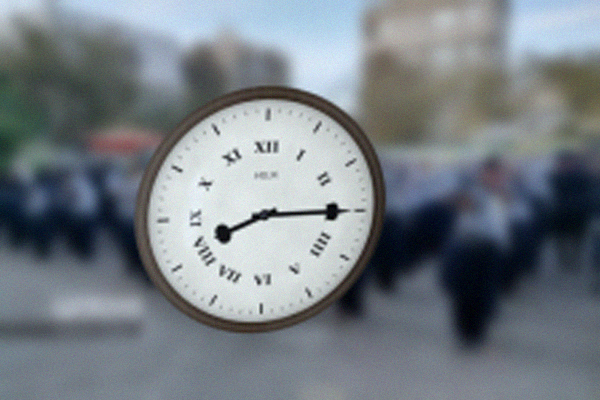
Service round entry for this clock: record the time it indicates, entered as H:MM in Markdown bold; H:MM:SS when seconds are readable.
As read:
**8:15**
